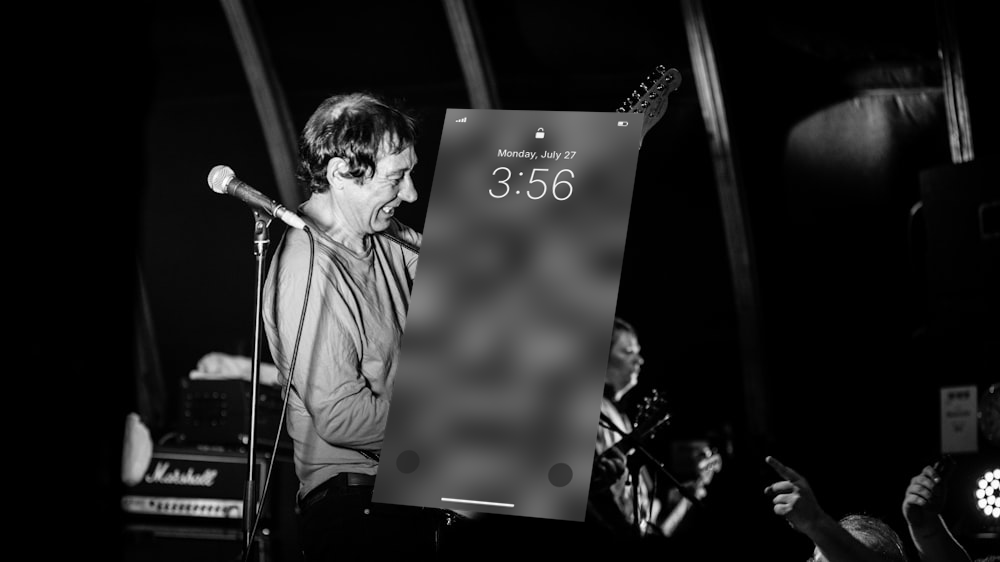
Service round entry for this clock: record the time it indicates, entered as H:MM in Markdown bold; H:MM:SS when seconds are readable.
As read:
**3:56**
